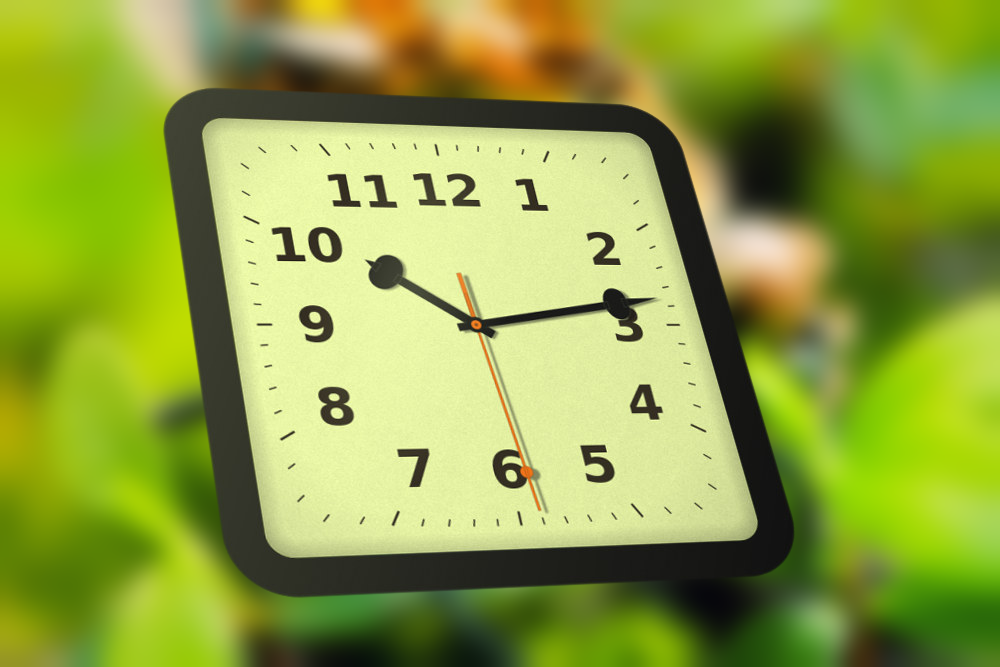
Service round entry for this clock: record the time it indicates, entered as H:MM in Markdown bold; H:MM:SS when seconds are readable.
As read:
**10:13:29**
